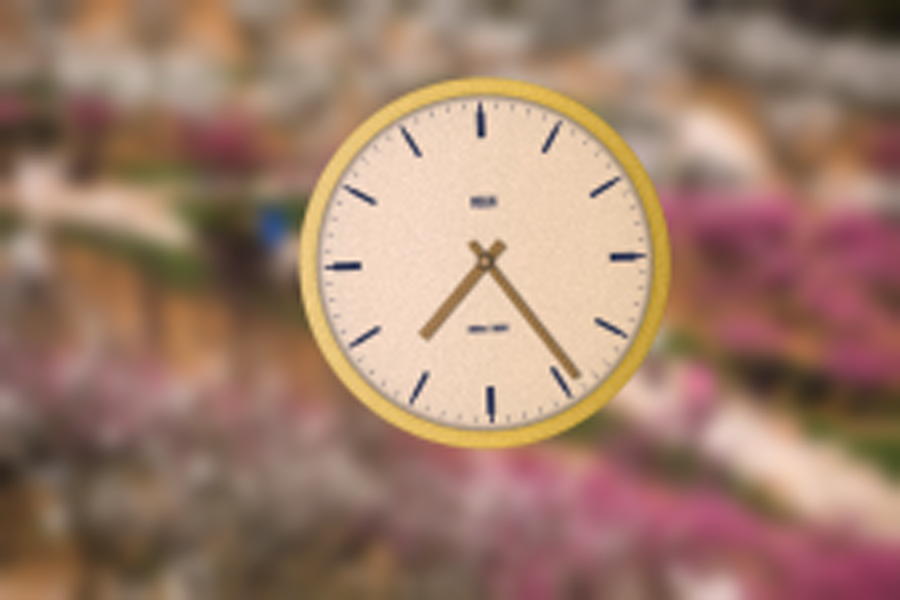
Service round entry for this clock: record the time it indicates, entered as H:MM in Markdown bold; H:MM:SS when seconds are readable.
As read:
**7:24**
